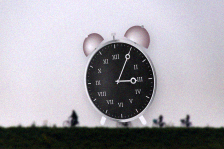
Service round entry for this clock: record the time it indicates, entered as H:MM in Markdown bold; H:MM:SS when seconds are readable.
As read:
**3:05**
